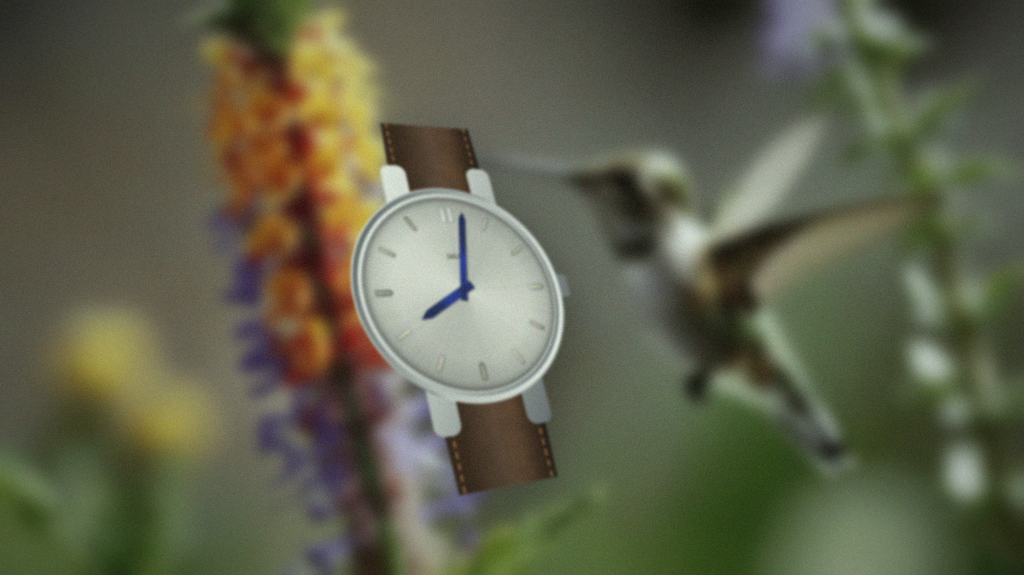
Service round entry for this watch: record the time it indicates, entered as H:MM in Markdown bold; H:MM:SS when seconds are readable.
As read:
**8:02**
